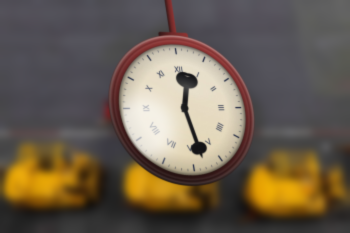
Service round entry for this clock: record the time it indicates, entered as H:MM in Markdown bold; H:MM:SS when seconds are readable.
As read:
**12:28**
